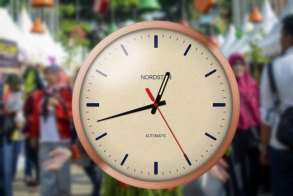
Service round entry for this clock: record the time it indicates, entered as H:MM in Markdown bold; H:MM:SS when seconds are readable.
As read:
**12:42:25**
